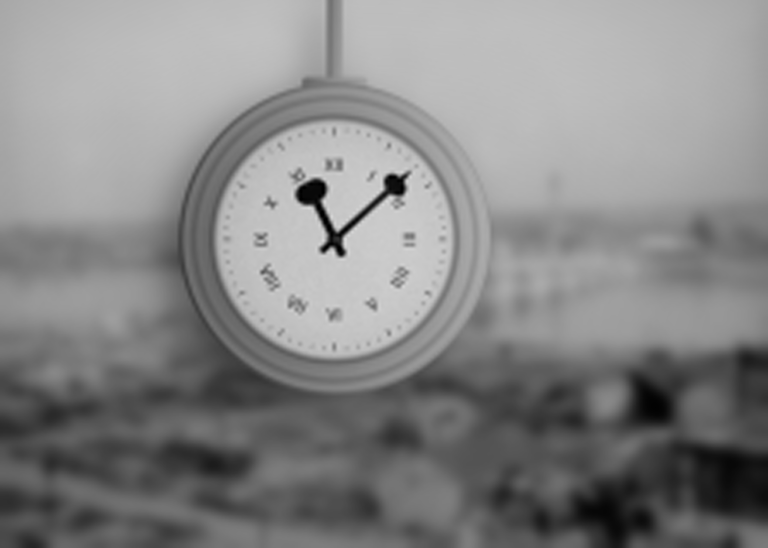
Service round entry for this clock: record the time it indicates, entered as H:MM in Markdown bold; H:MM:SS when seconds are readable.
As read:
**11:08**
